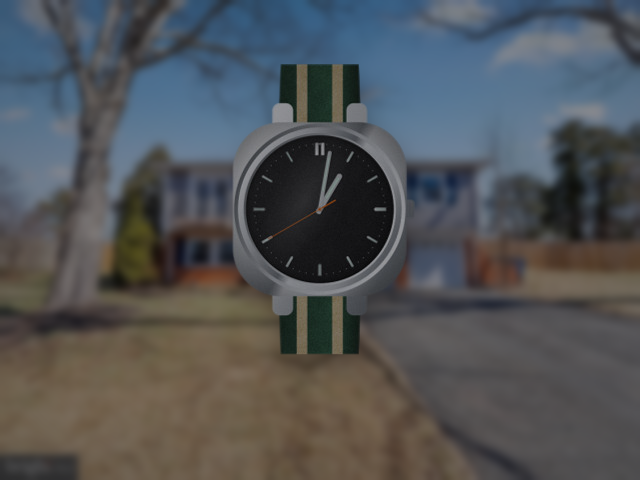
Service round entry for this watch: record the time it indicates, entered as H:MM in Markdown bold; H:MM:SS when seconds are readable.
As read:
**1:01:40**
